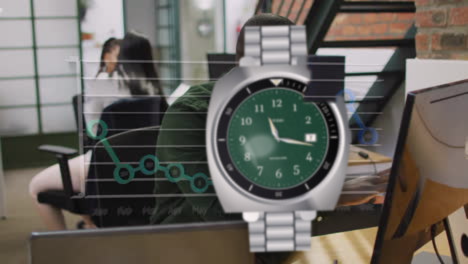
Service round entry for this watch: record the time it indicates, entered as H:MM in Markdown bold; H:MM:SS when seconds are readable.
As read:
**11:17**
